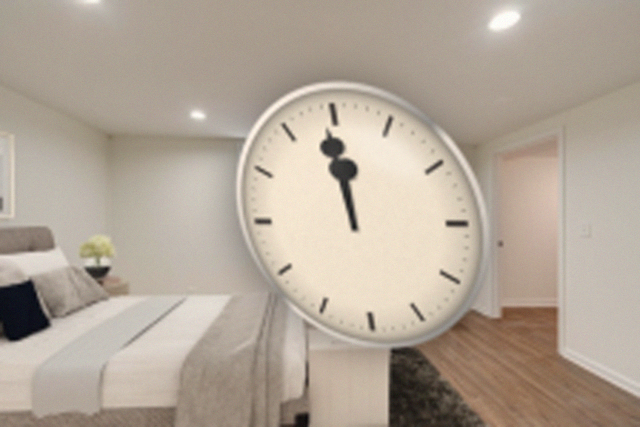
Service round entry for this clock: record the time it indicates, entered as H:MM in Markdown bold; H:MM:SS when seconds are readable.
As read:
**11:59**
